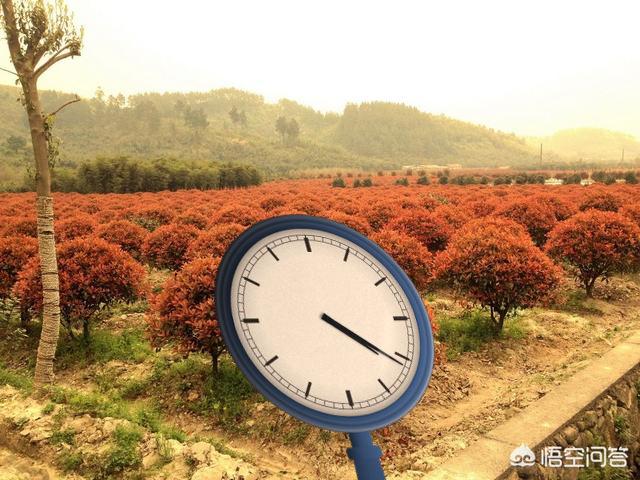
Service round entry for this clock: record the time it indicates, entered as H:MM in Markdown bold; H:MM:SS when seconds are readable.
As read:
**4:21**
